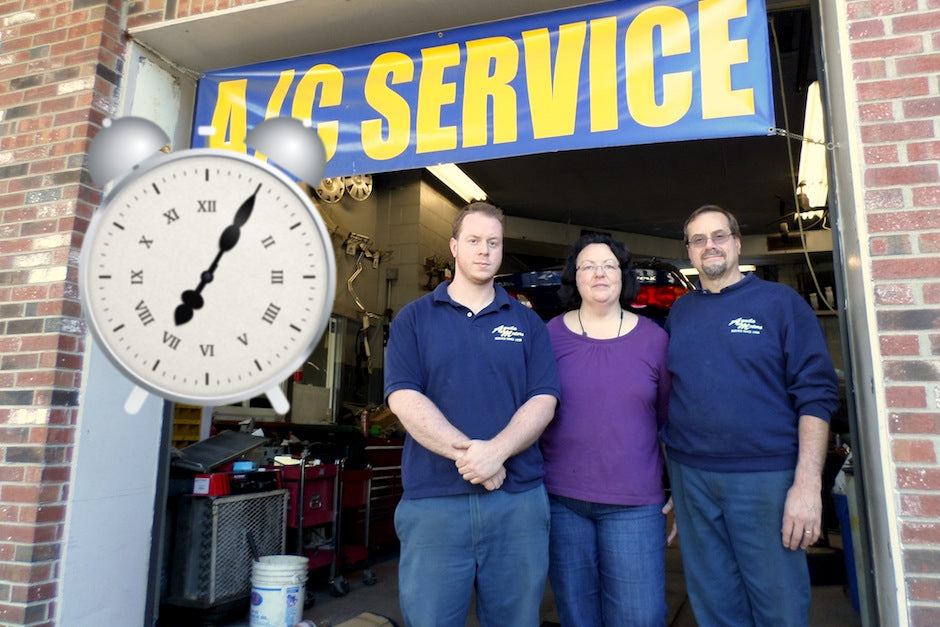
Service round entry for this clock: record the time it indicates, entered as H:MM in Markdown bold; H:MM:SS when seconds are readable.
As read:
**7:05**
